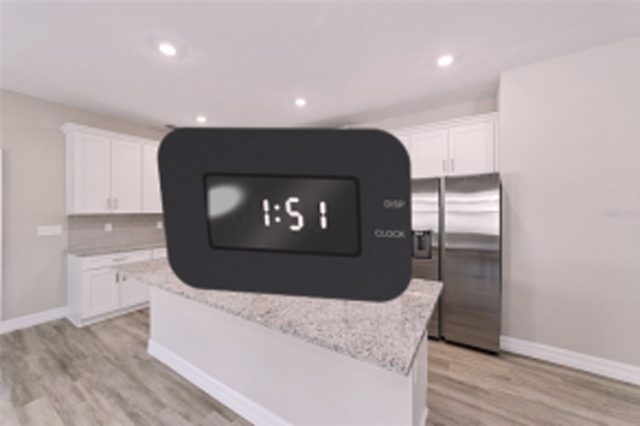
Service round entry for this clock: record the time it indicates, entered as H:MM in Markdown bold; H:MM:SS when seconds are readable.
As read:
**1:51**
